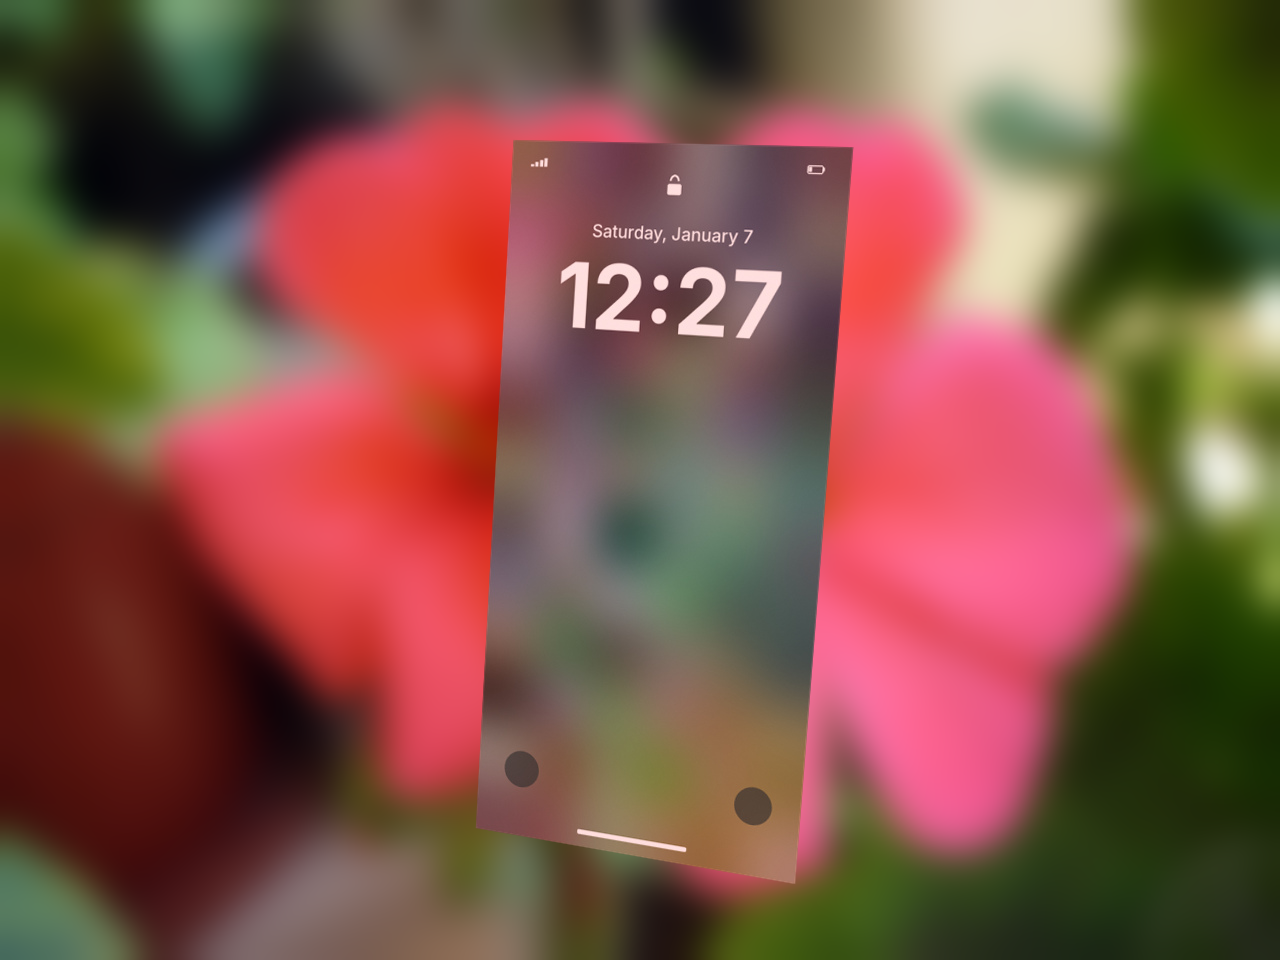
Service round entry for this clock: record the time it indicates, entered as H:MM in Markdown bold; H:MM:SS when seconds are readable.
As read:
**12:27**
